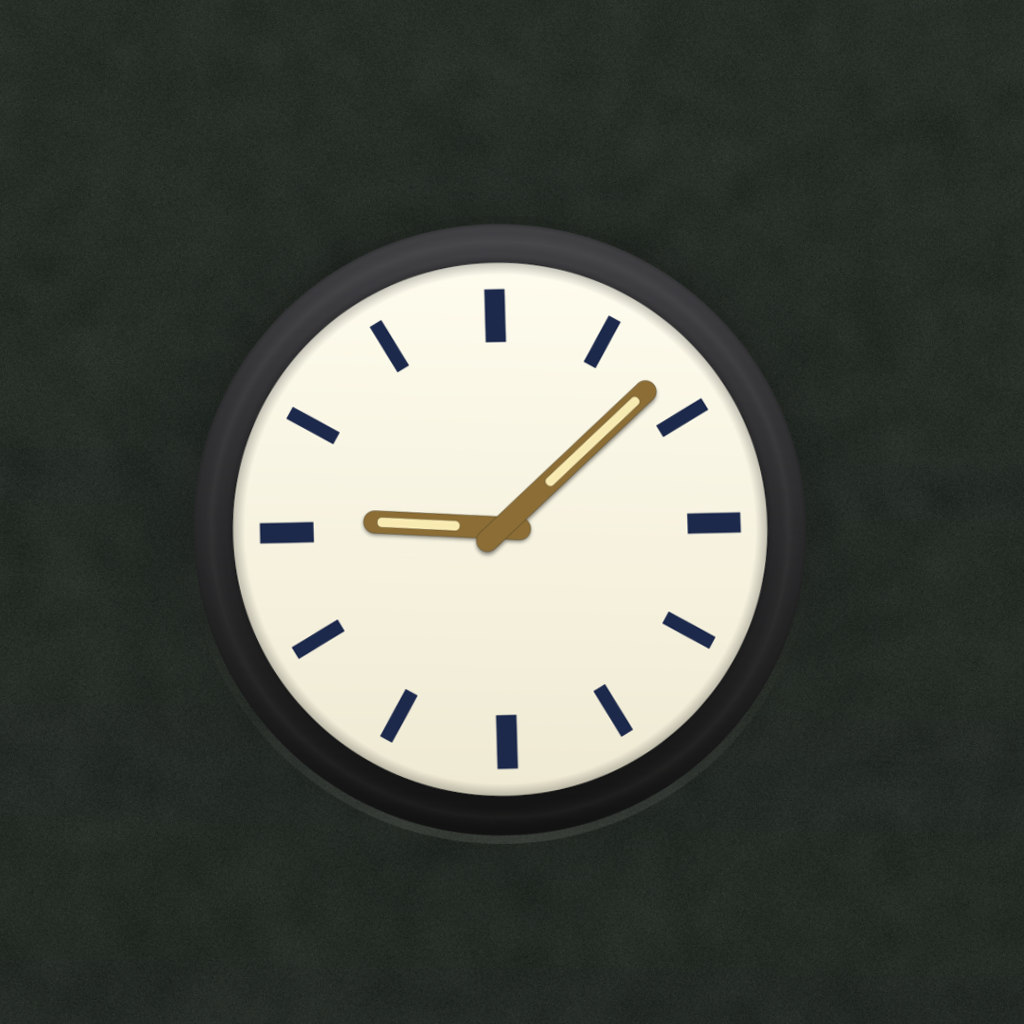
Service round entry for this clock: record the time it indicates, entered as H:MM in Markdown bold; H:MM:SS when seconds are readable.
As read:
**9:08**
